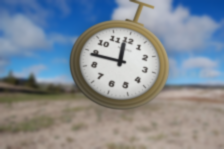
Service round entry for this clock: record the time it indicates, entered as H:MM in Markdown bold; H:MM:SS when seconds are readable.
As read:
**11:44**
